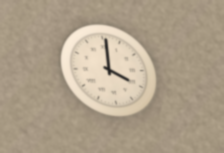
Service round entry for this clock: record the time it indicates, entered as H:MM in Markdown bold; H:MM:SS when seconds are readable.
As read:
**4:01**
